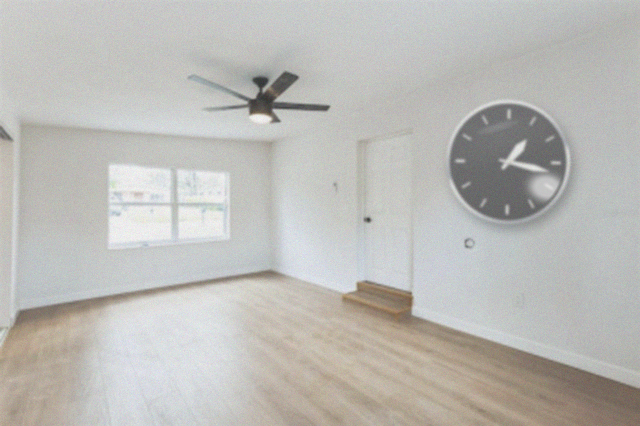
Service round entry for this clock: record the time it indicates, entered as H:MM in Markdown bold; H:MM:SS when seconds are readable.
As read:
**1:17**
